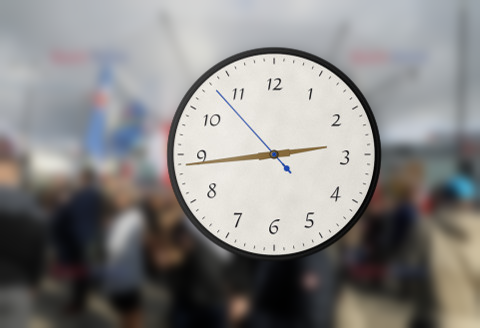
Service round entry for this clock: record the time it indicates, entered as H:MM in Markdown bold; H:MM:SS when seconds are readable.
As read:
**2:43:53**
